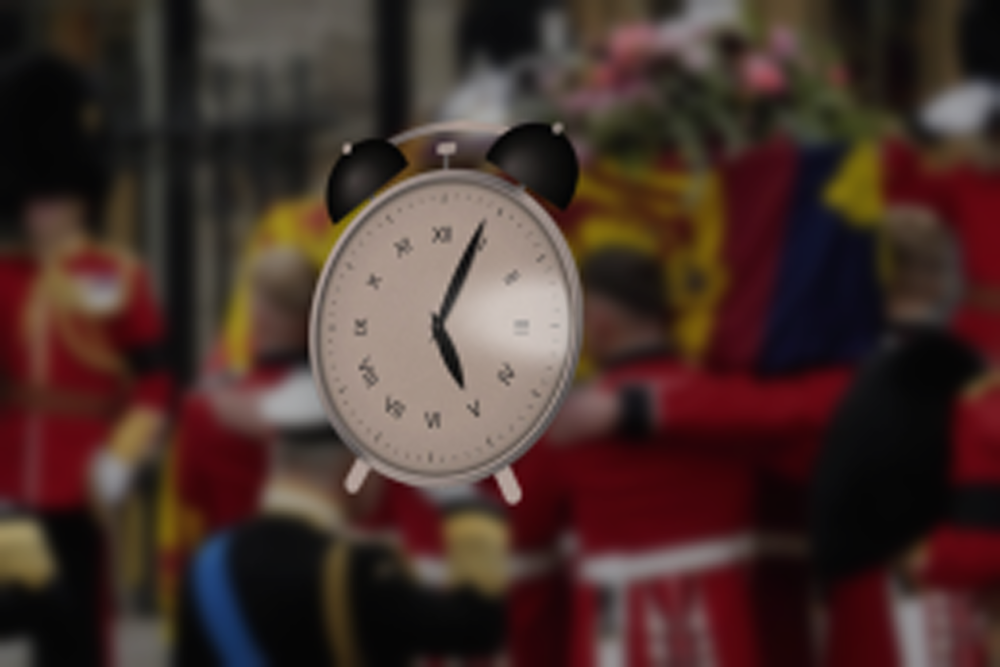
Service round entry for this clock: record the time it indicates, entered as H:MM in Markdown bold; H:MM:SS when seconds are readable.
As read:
**5:04**
